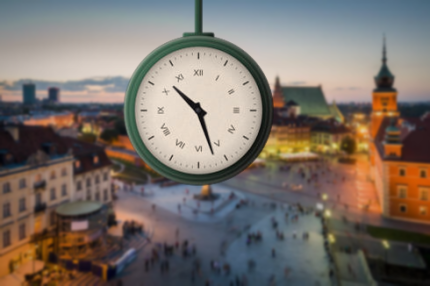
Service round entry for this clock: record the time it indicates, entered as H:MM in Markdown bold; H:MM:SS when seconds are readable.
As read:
**10:27**
